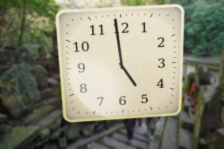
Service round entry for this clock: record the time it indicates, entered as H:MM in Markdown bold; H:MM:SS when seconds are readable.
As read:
**4:59**
